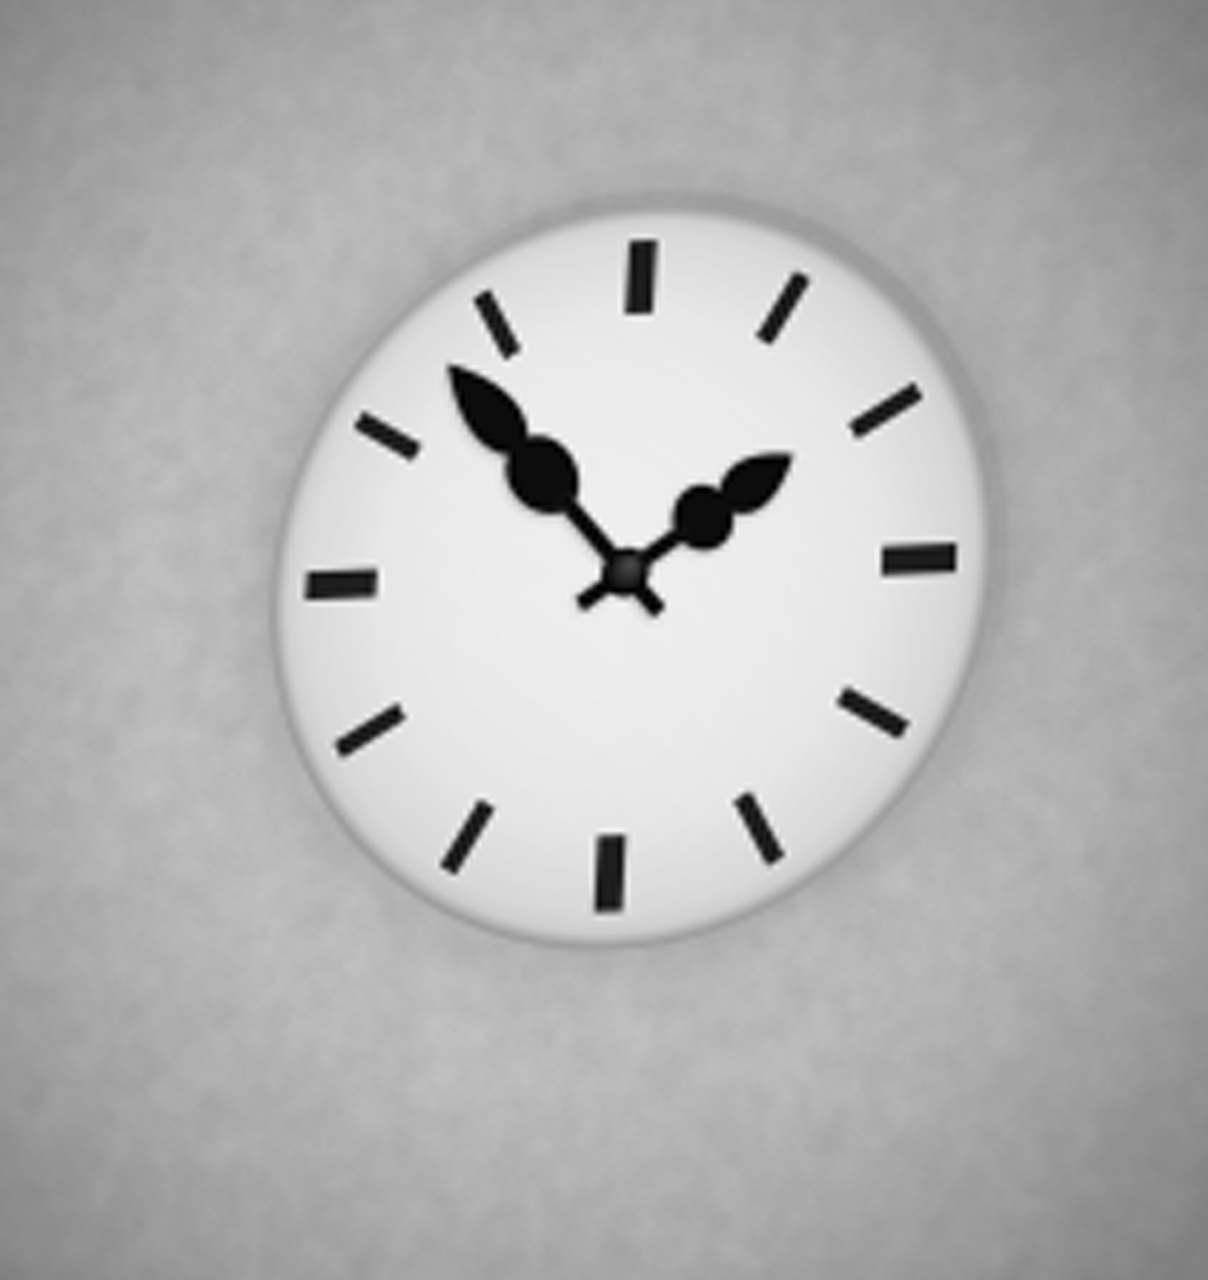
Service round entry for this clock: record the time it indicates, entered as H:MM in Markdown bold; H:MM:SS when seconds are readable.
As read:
**1:53**
